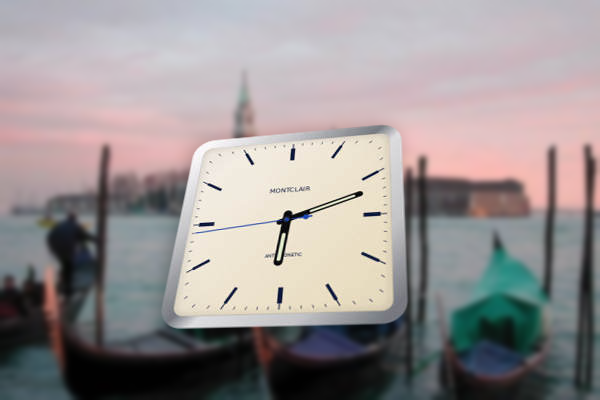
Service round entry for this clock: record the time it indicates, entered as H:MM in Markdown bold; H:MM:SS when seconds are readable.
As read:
**6:11:44**
